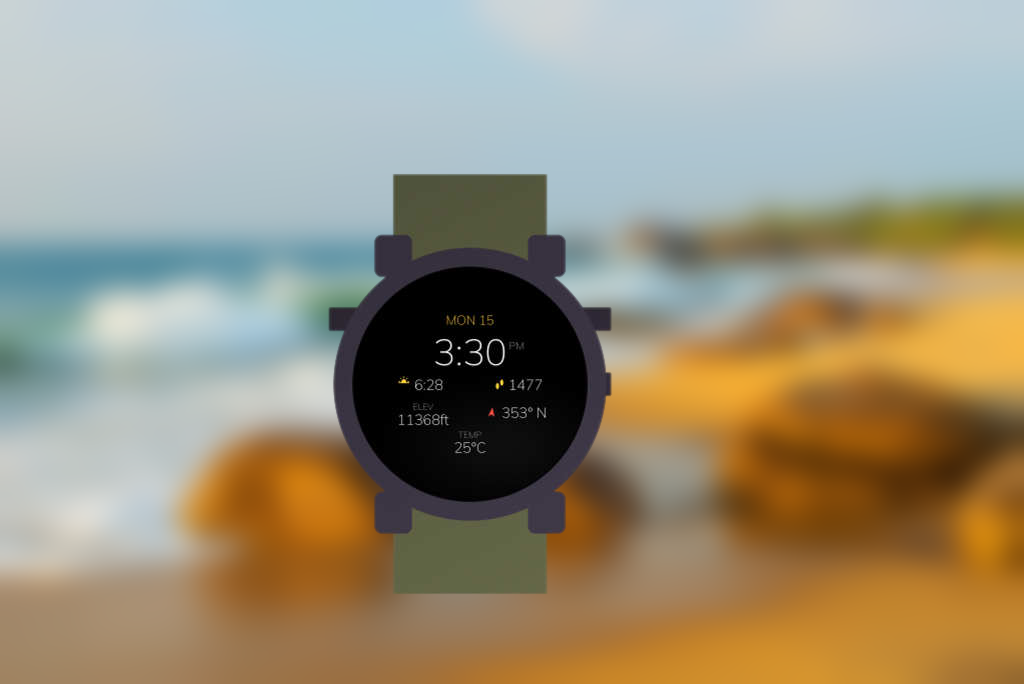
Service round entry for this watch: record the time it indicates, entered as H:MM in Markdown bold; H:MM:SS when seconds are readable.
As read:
**3:30**
